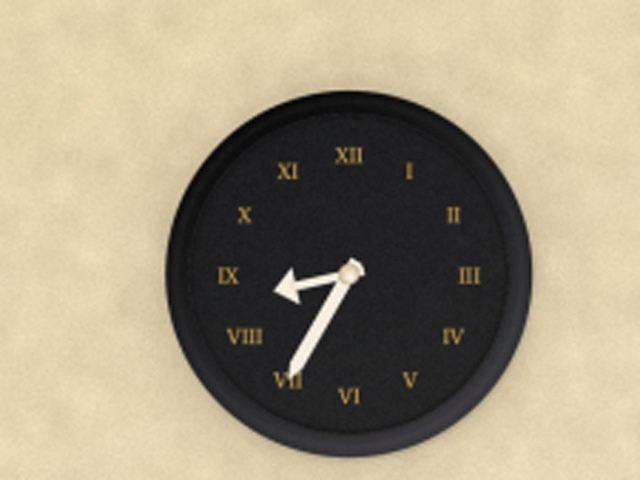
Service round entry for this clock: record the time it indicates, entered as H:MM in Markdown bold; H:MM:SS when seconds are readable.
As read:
**8:35**
